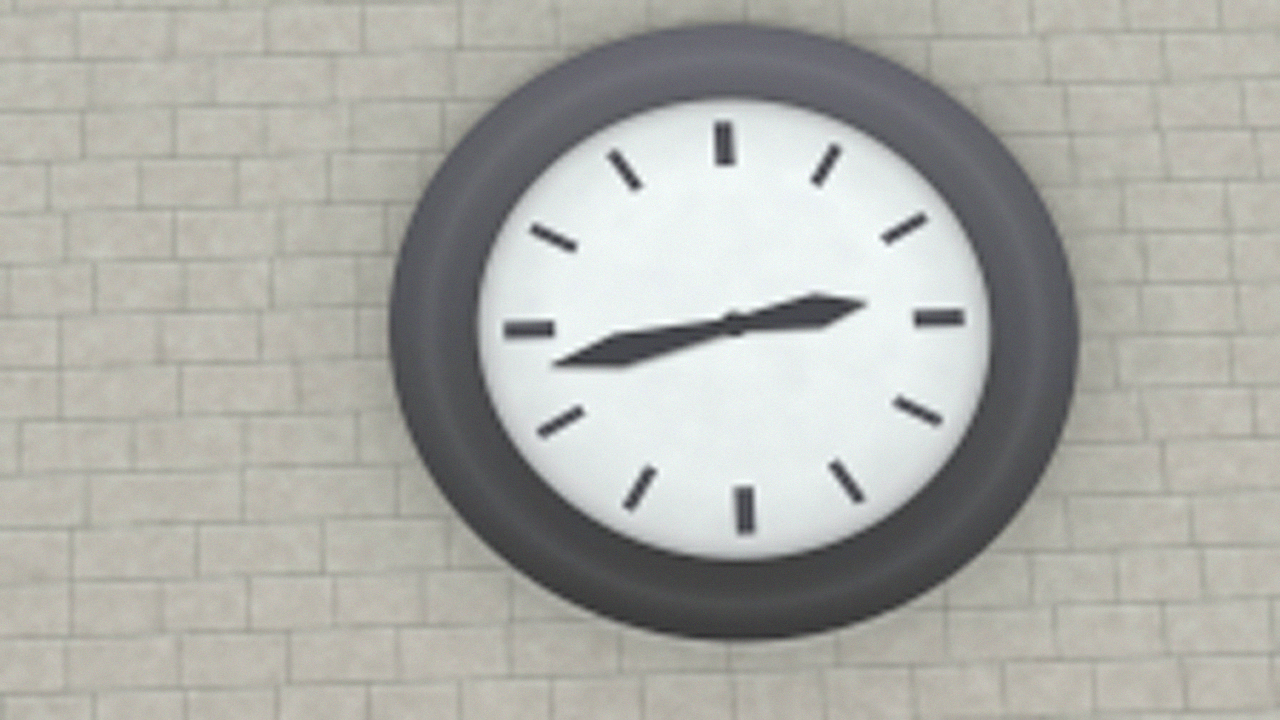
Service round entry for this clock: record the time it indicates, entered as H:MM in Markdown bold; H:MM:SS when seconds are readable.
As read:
**2:43**
